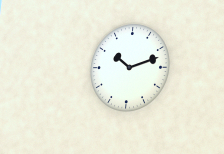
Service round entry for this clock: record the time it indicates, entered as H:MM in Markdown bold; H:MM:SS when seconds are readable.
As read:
**10:12**
